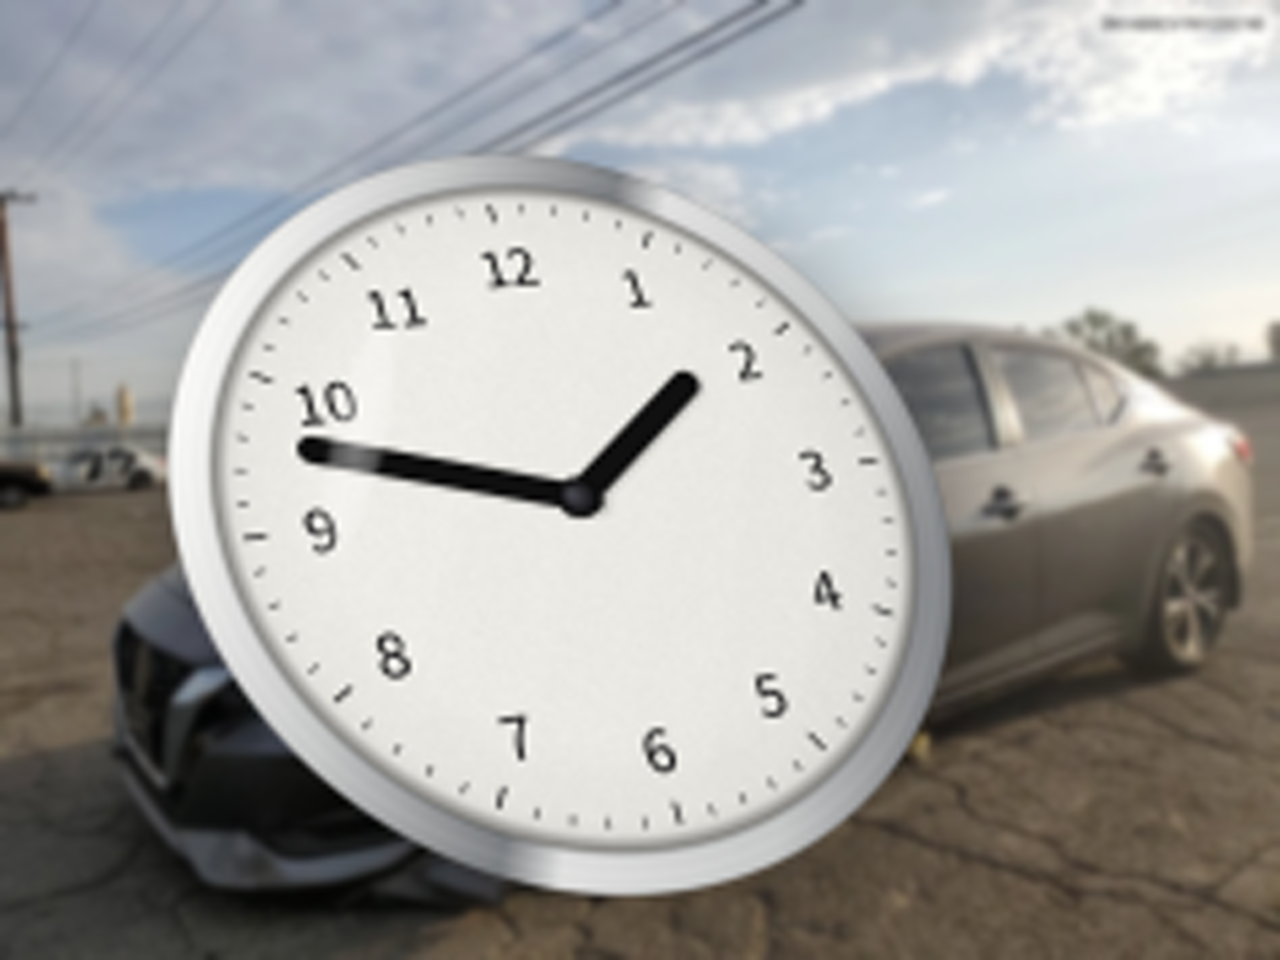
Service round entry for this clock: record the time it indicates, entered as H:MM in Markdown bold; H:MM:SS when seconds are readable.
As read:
**1:48**
